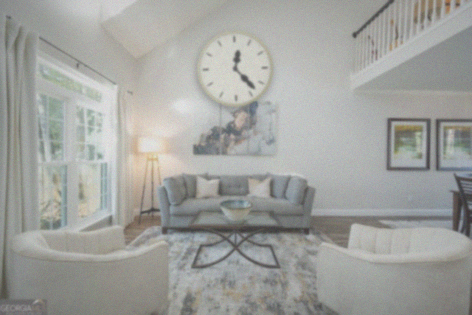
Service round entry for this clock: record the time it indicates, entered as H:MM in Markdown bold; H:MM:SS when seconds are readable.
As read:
**12:23**
